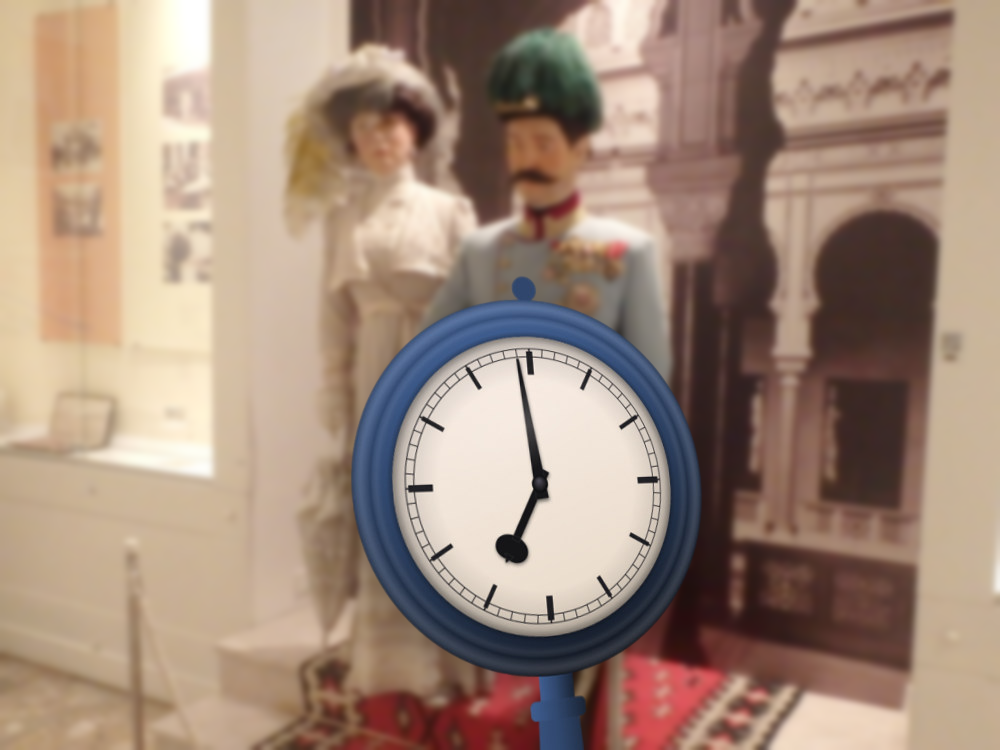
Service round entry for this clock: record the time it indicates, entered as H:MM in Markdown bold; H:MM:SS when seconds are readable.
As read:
**6:59**
